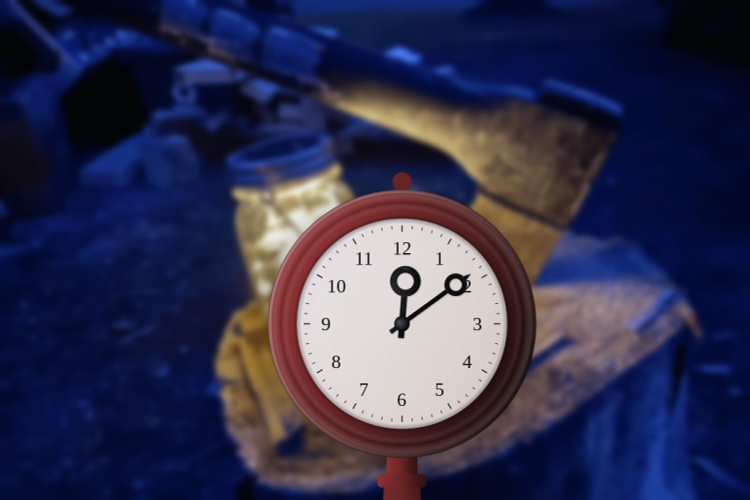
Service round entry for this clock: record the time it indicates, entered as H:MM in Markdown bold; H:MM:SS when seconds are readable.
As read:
**12:09**
